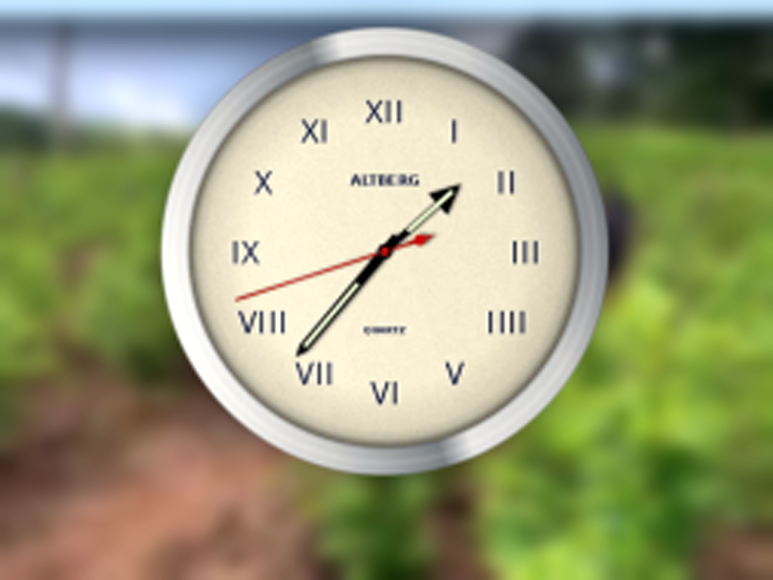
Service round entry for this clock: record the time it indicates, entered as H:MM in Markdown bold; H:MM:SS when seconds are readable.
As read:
**1:36:42**
